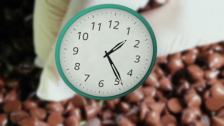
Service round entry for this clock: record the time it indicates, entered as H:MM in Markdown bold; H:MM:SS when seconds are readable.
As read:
**1:24**
